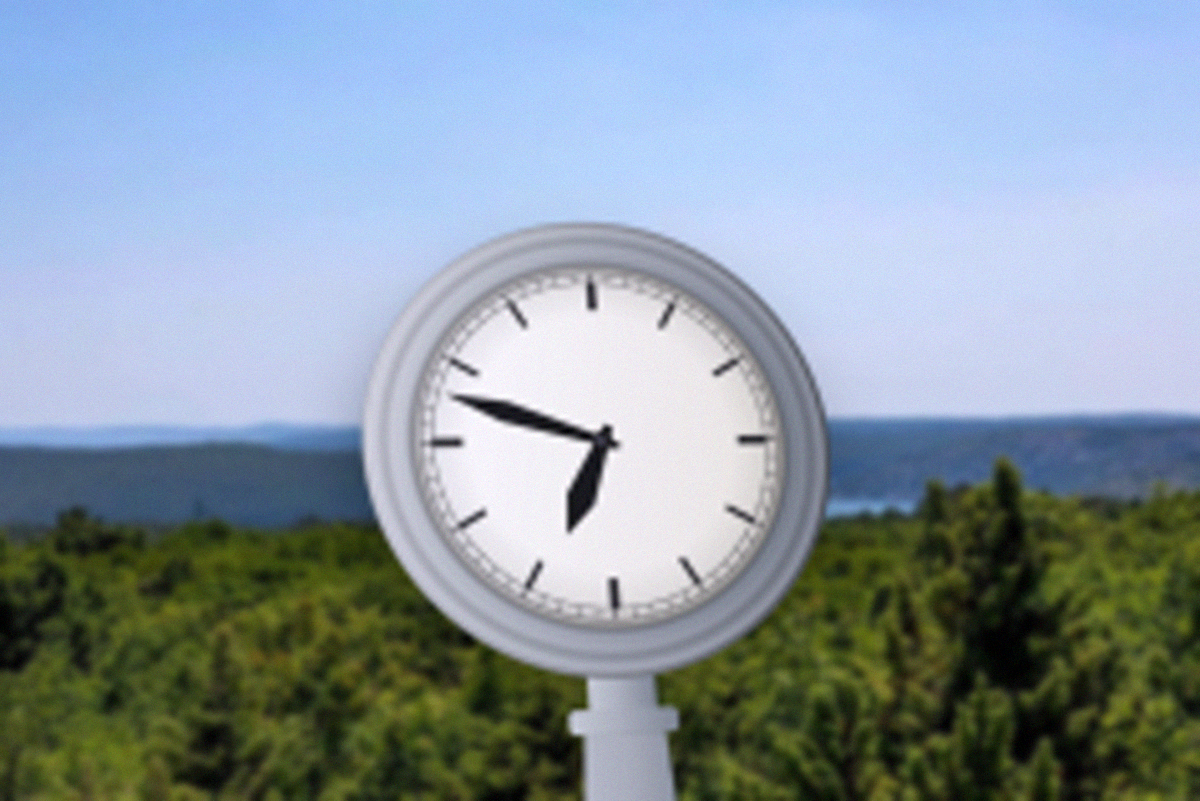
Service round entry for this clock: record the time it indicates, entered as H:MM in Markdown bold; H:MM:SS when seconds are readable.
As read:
**6:48**
